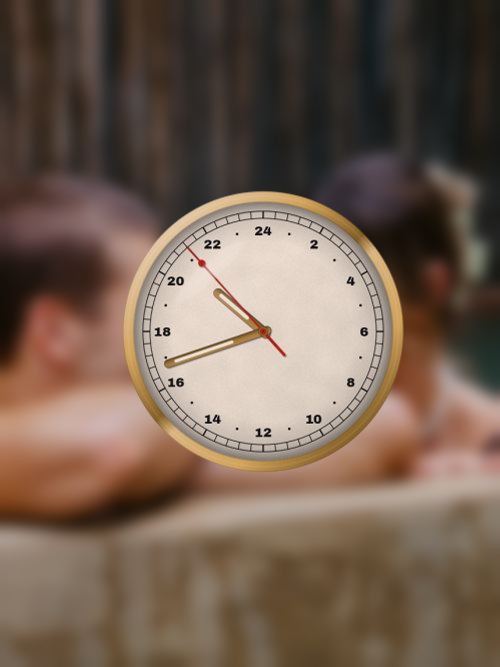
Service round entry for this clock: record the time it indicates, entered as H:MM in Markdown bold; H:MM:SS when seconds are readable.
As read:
**20:41:53**
